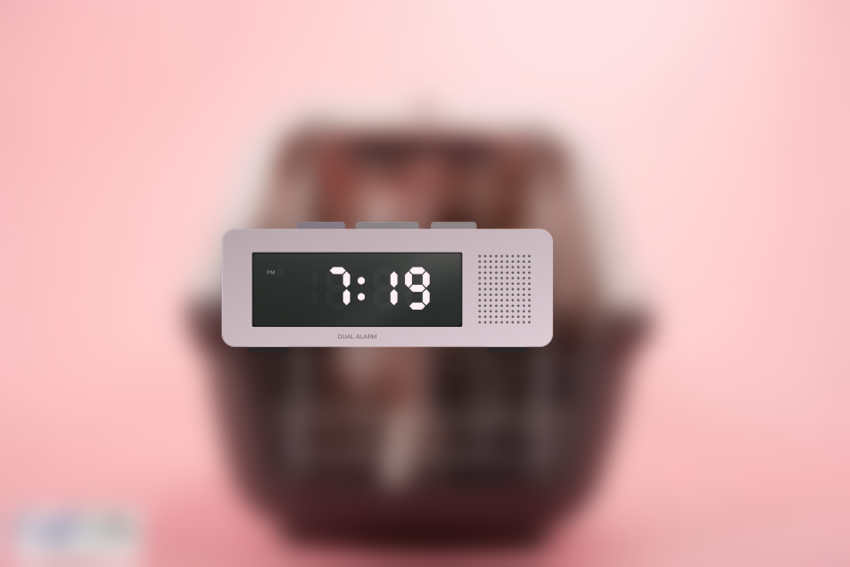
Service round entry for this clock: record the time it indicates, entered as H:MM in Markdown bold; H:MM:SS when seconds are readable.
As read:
**7:19**
